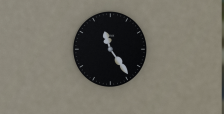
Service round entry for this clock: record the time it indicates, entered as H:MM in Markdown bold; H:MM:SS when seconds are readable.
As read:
**11:24**
